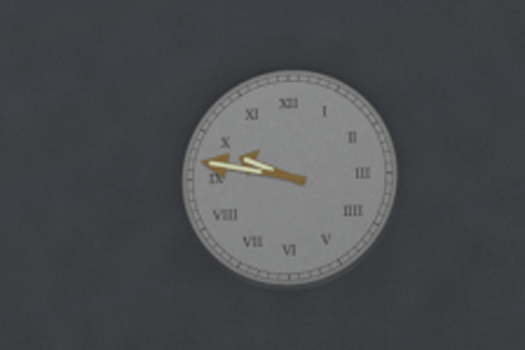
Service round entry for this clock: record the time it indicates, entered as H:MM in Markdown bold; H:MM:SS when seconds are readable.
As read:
**9:47**
